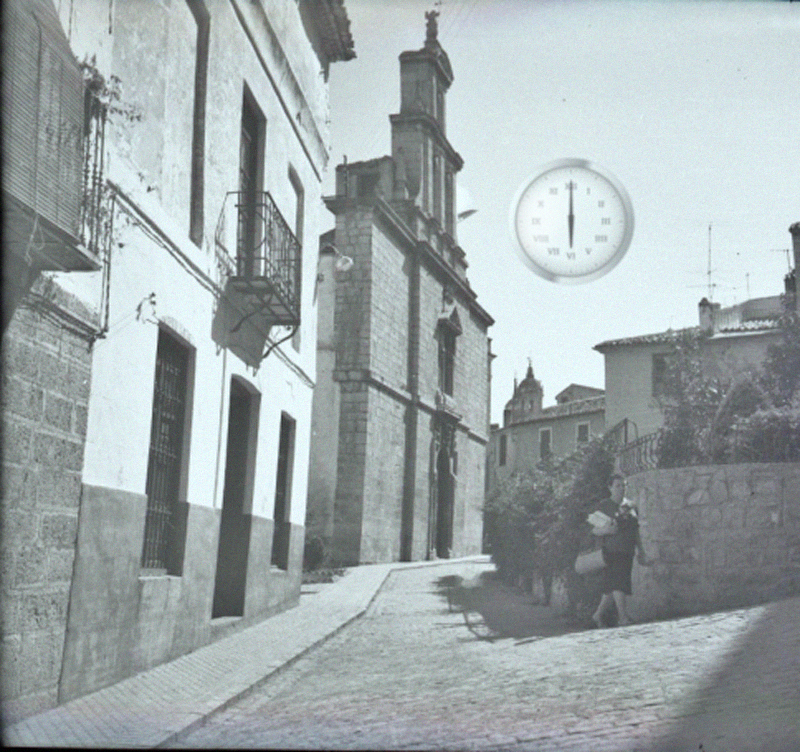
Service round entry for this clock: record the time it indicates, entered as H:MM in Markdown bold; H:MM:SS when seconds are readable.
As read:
**6:00**
